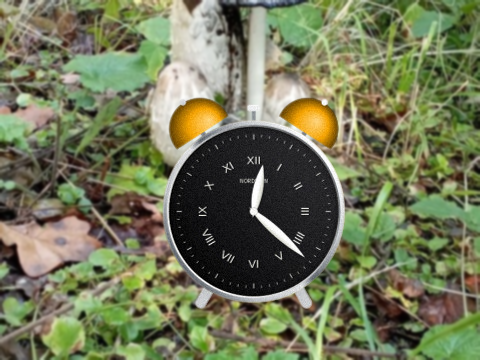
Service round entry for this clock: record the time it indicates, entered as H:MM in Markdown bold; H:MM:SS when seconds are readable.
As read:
**12:22**
